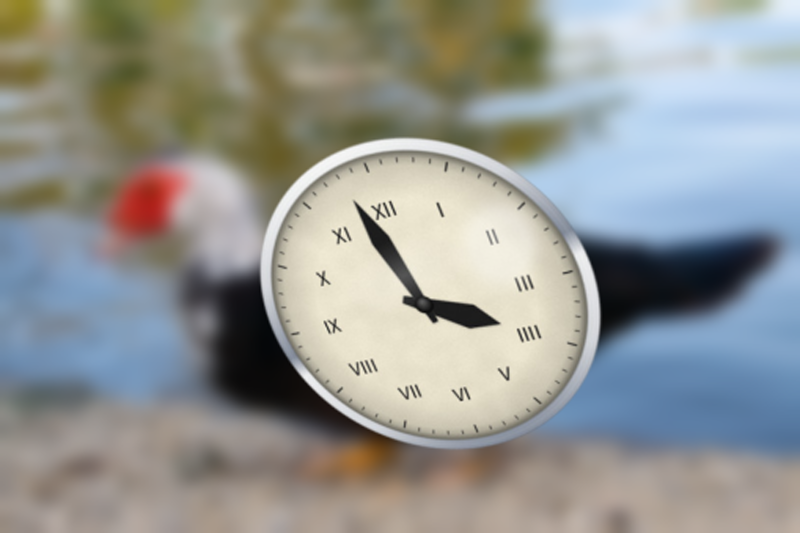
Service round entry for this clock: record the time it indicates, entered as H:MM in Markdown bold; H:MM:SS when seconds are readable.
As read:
**3:58**
